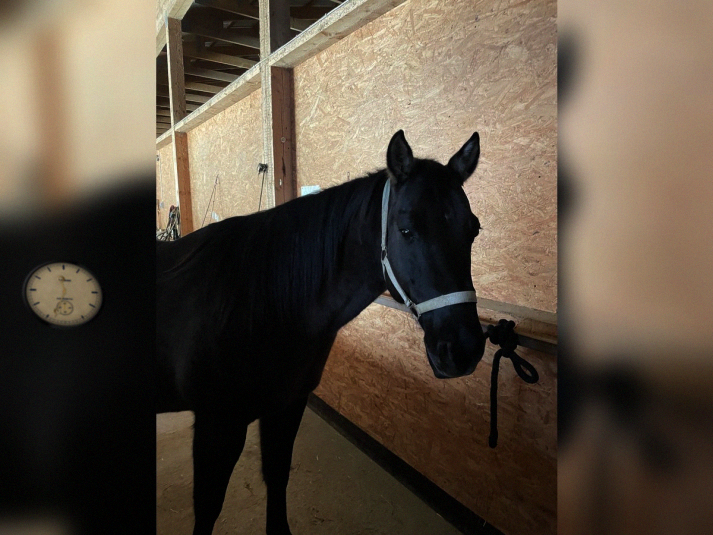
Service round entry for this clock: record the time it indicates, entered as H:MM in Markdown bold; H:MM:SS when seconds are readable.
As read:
**11:33**
